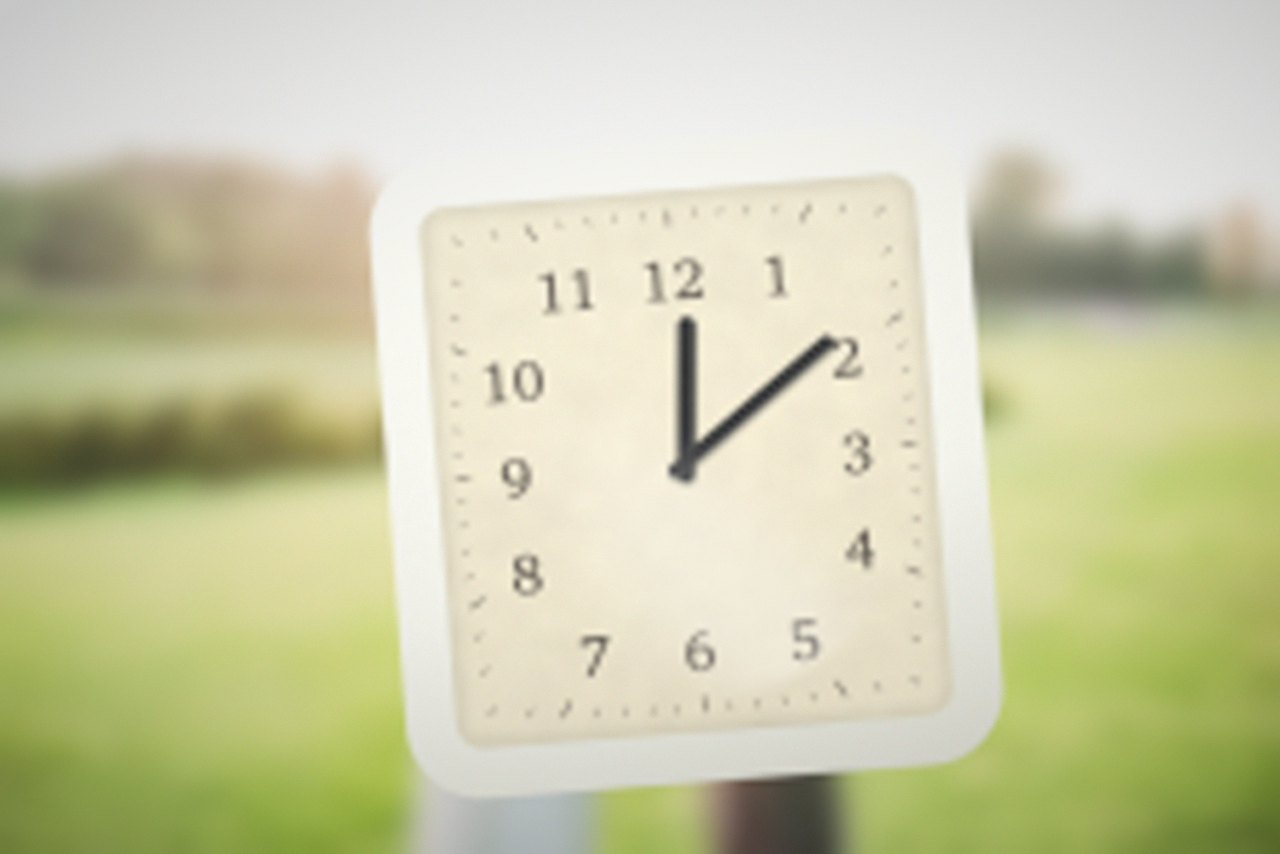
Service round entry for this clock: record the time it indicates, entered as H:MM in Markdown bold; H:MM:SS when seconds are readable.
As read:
**12:09**
